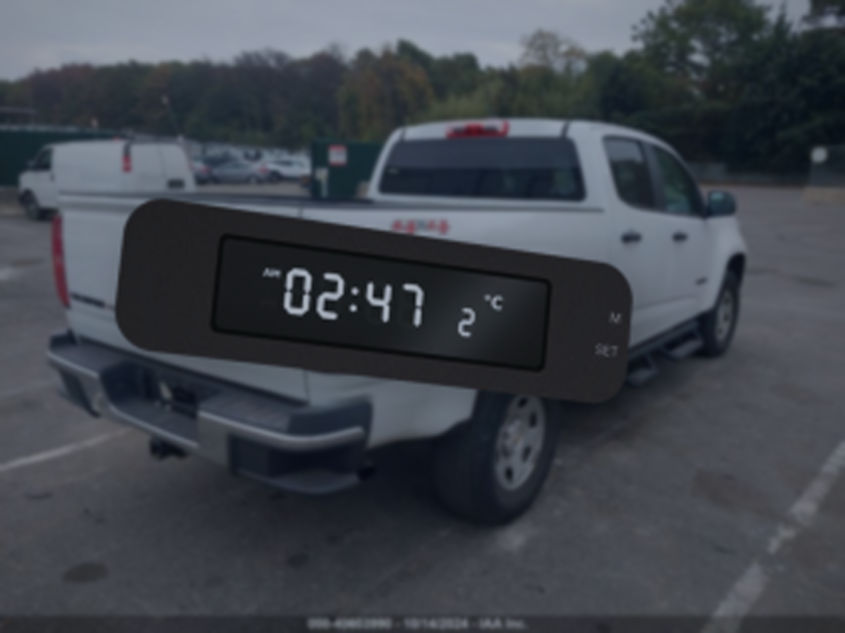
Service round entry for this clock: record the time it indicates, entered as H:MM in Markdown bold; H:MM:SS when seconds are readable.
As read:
**2:47**
